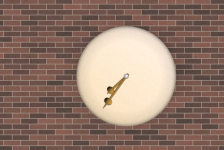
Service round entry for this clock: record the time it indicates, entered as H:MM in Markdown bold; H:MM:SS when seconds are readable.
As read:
**7:36**
